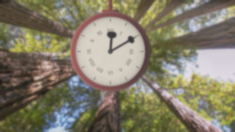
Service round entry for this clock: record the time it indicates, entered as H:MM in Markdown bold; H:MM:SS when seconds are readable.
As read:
**12:10**
